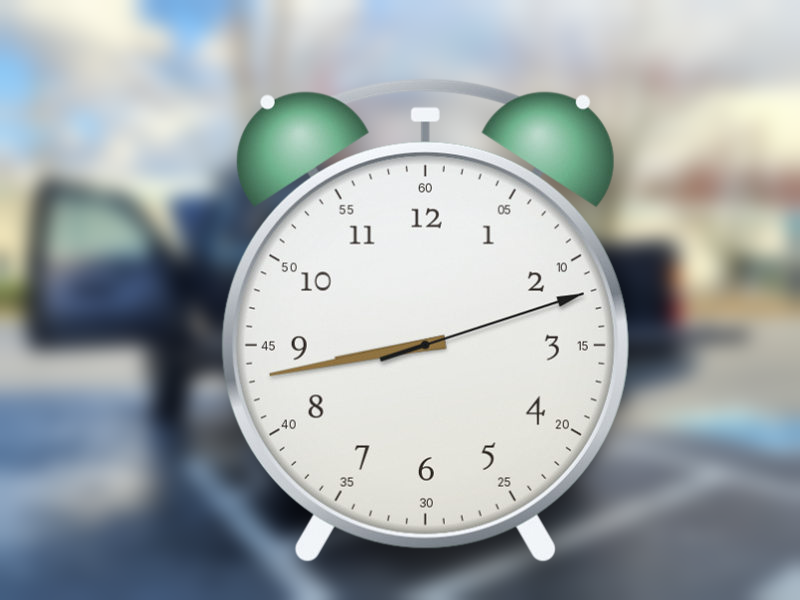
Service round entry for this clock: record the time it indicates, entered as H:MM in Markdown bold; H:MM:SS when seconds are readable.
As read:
**8:43:12**
